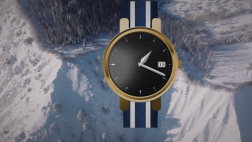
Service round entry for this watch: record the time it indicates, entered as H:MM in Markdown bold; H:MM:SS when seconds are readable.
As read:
**1:19**
